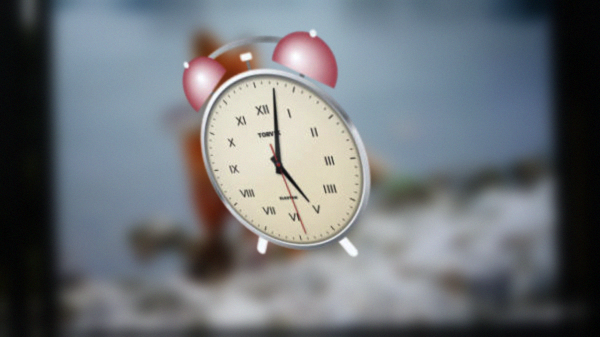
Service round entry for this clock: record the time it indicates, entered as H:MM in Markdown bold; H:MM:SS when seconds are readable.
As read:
**5:02:29**
